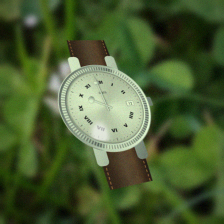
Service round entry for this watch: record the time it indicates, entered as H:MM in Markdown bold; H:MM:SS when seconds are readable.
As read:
**9:59**
